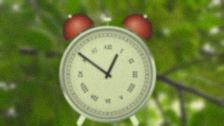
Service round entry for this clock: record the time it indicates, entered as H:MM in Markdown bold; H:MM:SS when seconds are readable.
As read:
**12:51**
